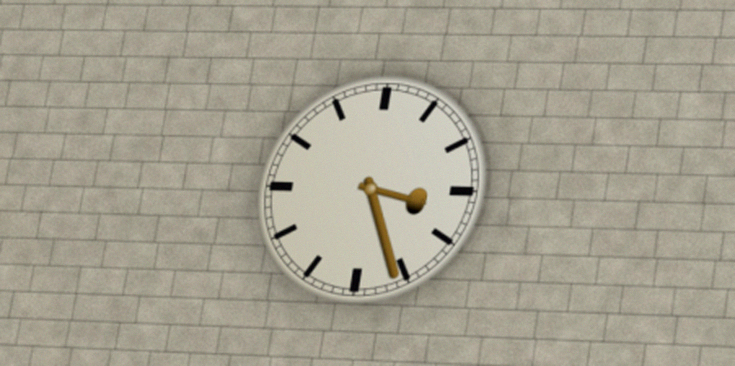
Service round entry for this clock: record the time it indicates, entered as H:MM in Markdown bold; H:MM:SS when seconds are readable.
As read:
**3:26**
